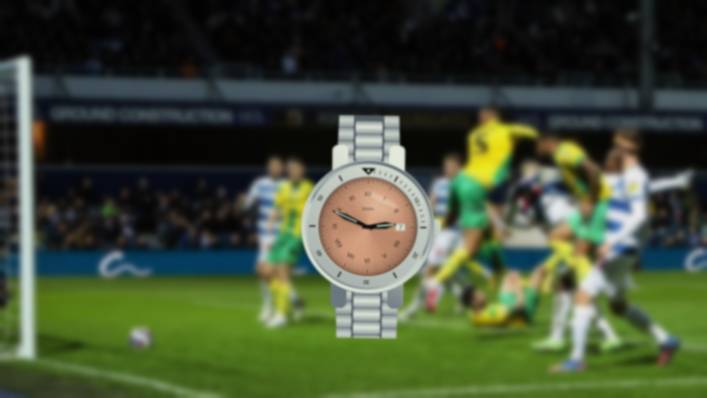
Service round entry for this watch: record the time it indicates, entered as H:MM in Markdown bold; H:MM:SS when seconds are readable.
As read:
**2:49**
